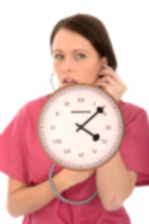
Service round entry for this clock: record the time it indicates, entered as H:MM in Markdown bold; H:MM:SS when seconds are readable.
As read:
**4:08**
